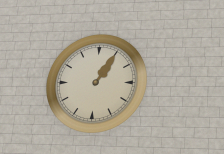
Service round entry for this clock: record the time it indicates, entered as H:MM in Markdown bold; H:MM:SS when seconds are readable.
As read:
**1:05**
